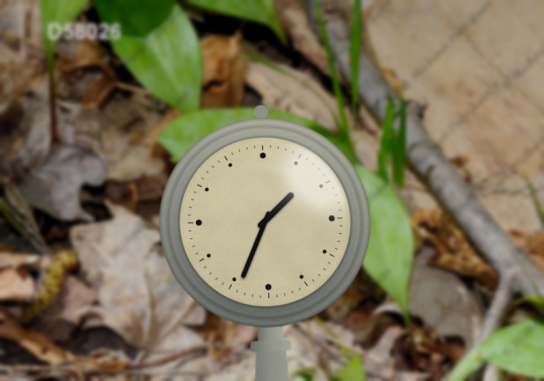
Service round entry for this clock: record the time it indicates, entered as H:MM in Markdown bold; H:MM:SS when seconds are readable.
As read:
**1:34**
